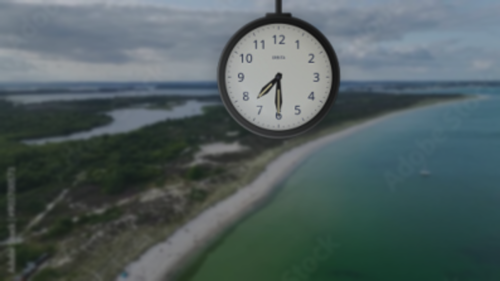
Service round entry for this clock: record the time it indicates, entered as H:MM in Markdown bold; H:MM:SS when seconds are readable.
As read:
**7:30**
